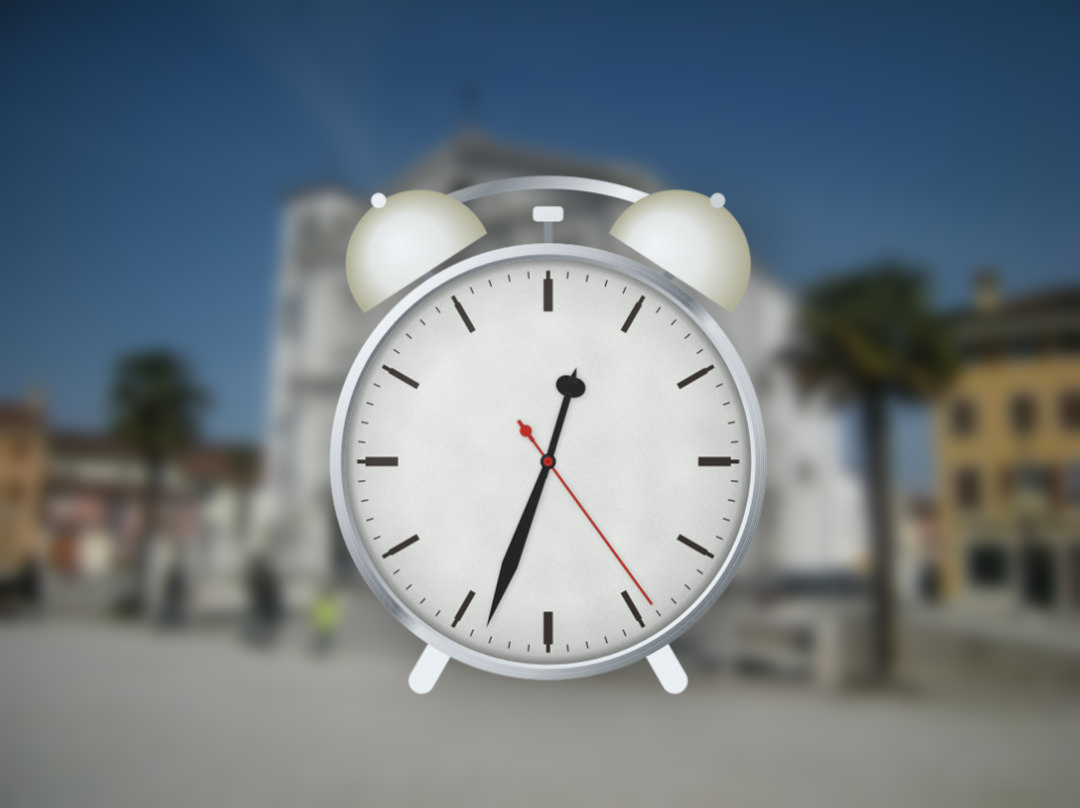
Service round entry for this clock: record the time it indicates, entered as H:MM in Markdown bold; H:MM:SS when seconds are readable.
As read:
**12:33:24**
